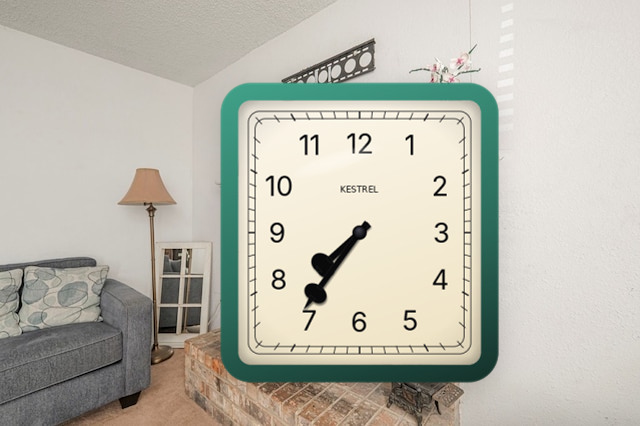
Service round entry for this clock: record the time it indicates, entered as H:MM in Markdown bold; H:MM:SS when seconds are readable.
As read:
**7:36**
